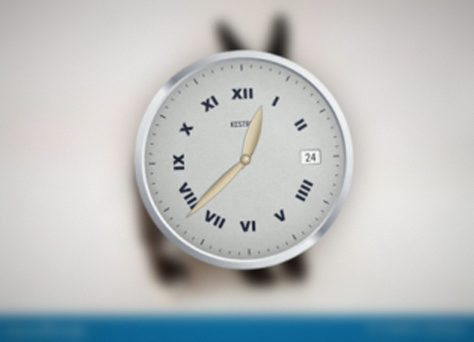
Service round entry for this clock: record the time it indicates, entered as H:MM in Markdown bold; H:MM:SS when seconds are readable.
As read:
**12:38**
